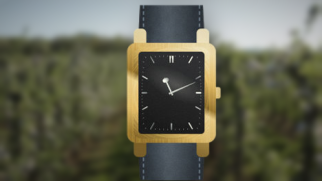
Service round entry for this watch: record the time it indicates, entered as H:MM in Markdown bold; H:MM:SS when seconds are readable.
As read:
**11:11**
